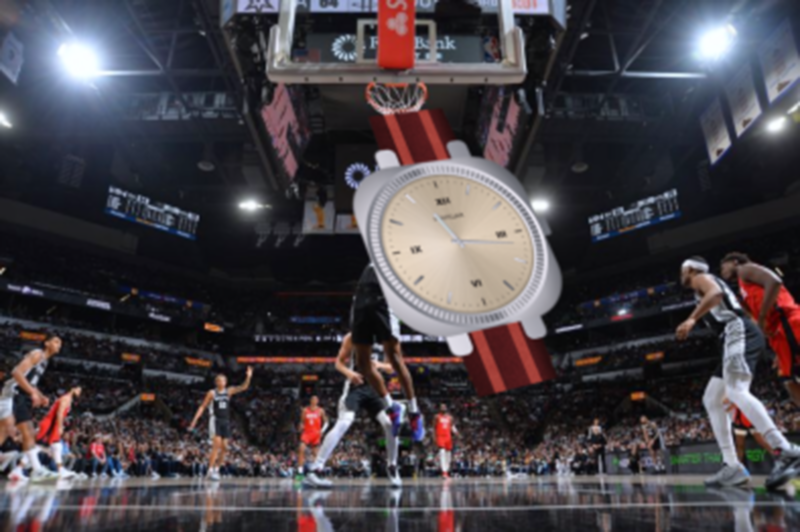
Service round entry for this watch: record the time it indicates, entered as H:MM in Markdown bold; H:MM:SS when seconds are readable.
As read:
**11:17**
